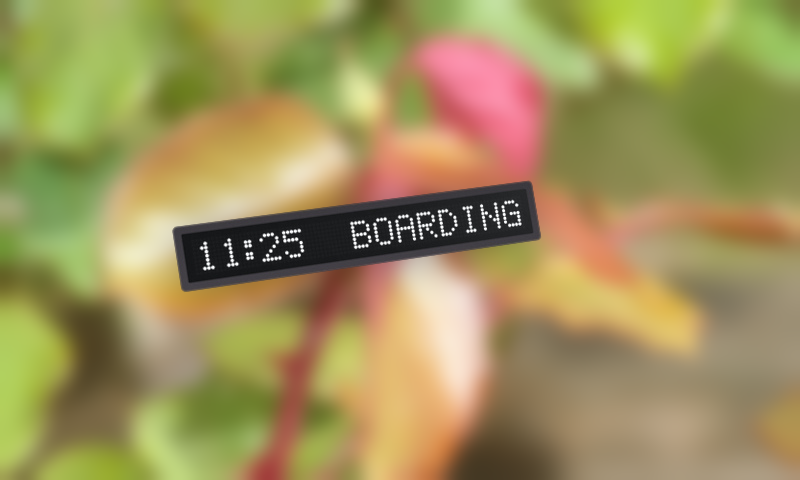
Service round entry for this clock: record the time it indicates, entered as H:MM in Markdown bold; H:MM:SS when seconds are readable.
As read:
**11:25**
